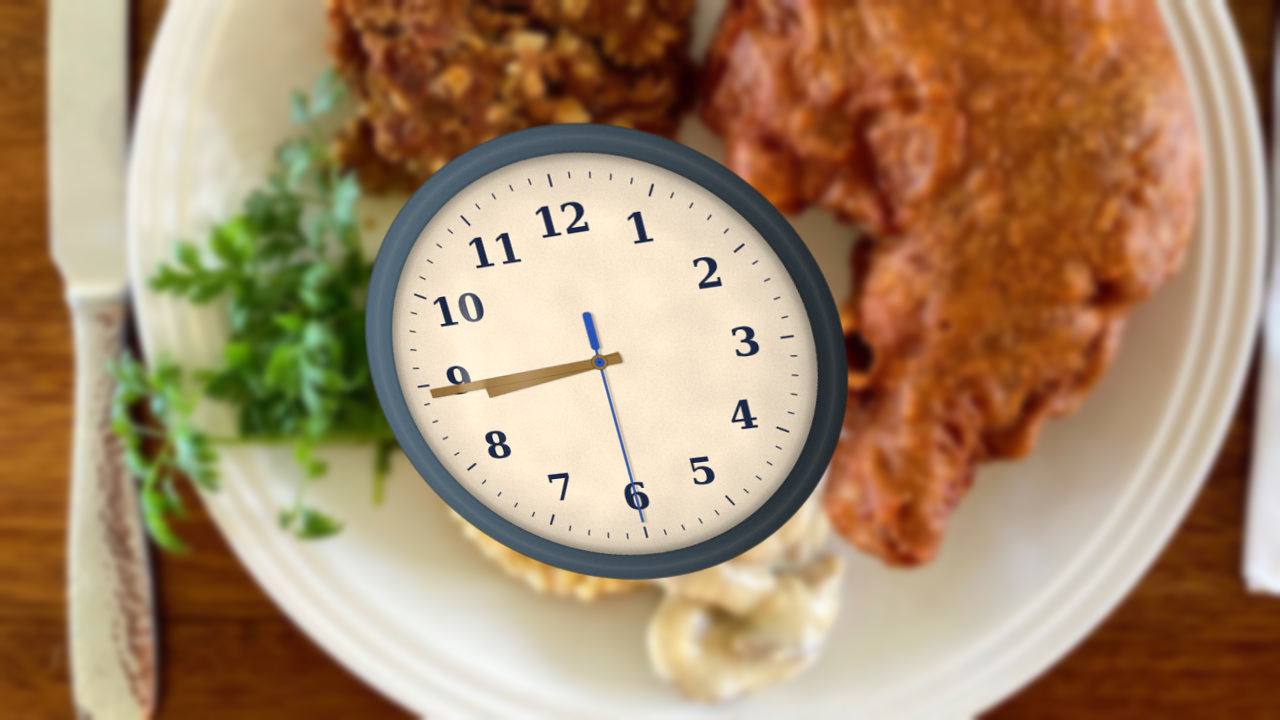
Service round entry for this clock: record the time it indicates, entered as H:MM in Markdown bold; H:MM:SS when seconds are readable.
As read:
**8:44:30**
